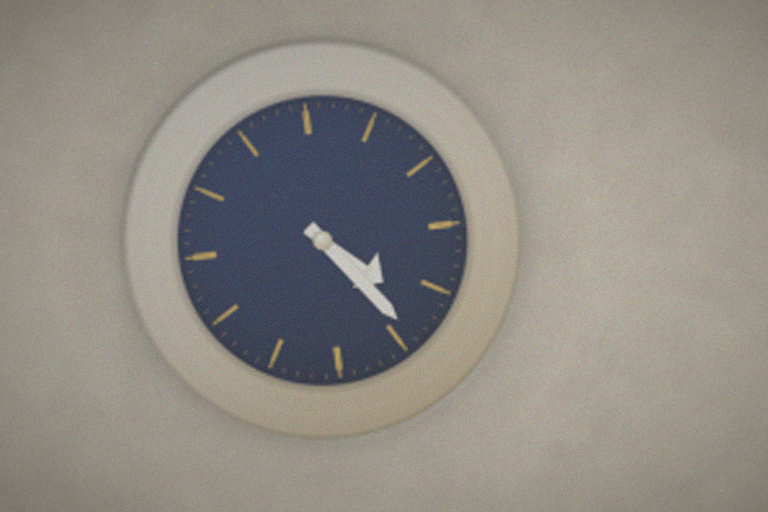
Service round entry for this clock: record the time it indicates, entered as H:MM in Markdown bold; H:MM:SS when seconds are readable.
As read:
**4:24**
